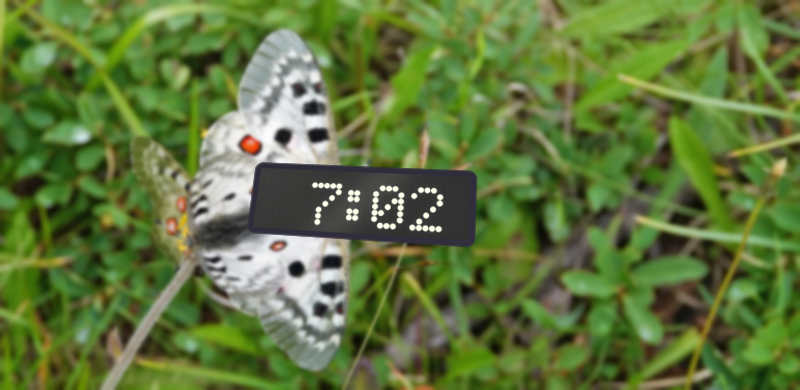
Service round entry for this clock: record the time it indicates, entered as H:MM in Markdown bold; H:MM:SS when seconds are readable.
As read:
**7:02**
